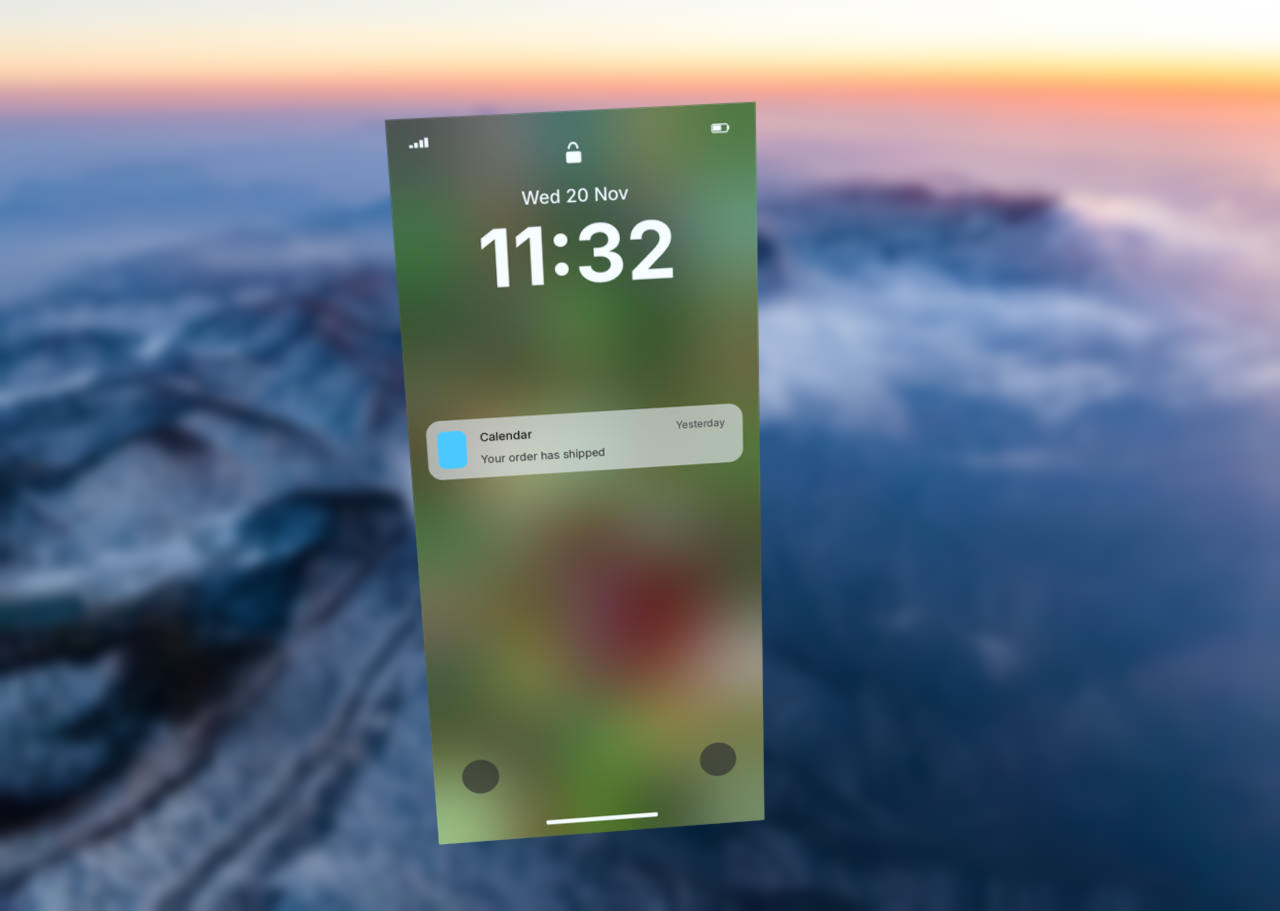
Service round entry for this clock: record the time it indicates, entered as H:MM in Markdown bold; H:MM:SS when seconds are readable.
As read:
**11:32**
